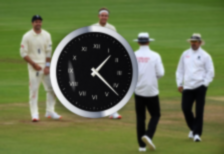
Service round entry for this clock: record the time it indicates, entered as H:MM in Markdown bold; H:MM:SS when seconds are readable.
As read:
**1:22**
